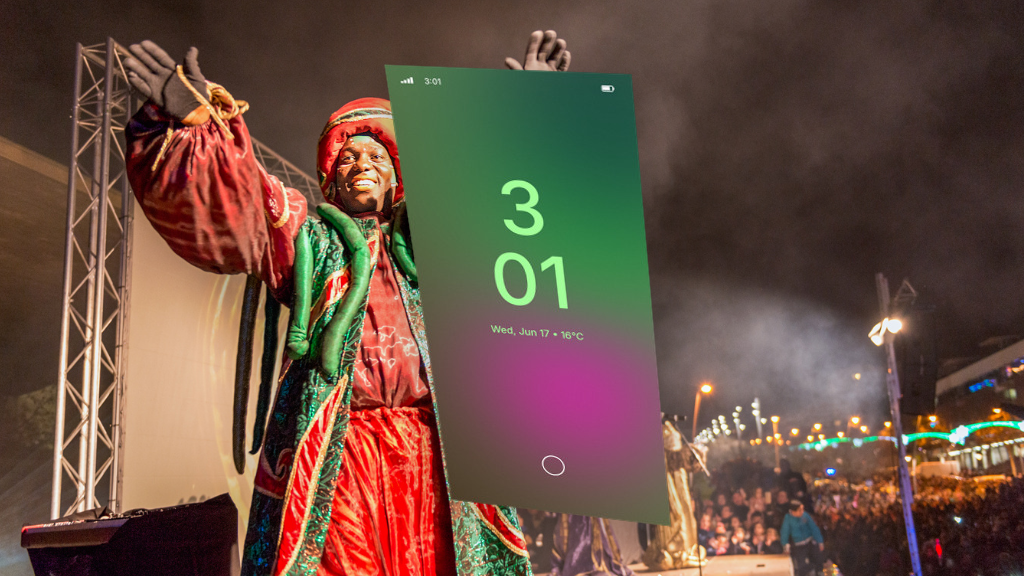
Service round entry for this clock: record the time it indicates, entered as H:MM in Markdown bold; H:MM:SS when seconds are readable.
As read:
**3:01**
